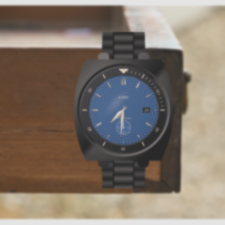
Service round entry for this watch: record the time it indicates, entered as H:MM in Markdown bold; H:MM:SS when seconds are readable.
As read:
**7:31**
